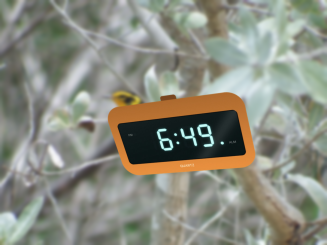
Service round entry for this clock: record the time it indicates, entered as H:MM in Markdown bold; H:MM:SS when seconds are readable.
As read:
**6:49**
